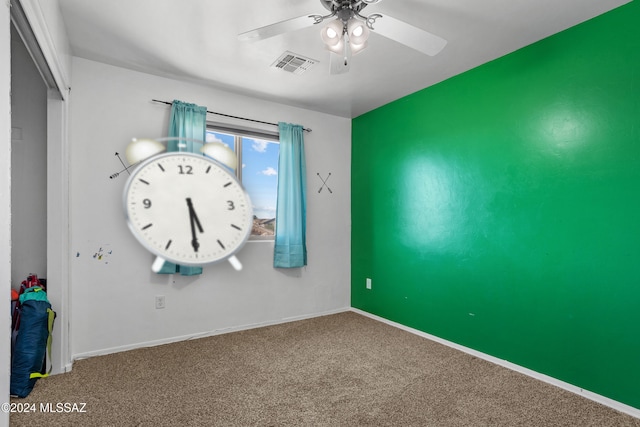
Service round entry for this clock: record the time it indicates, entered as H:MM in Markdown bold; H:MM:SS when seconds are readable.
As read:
**5:30**
